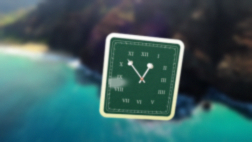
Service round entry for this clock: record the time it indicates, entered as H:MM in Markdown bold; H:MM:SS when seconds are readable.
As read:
**12:53**
